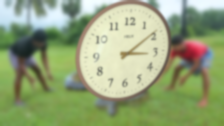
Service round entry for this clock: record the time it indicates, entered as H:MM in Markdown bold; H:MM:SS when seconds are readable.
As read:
**3:09**
